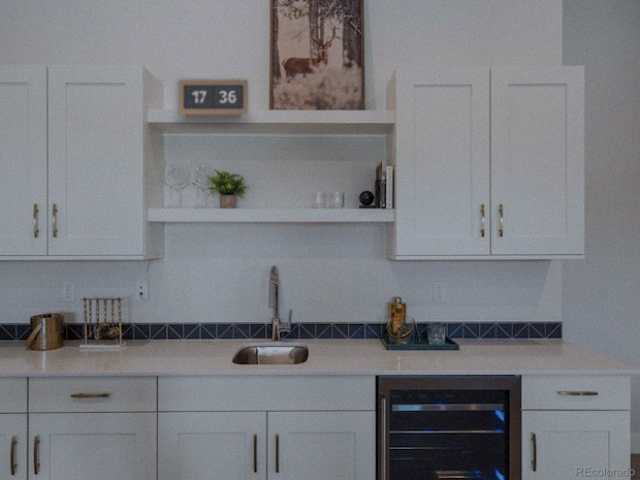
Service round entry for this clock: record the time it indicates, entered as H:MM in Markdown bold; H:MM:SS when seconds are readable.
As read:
**17:36**
